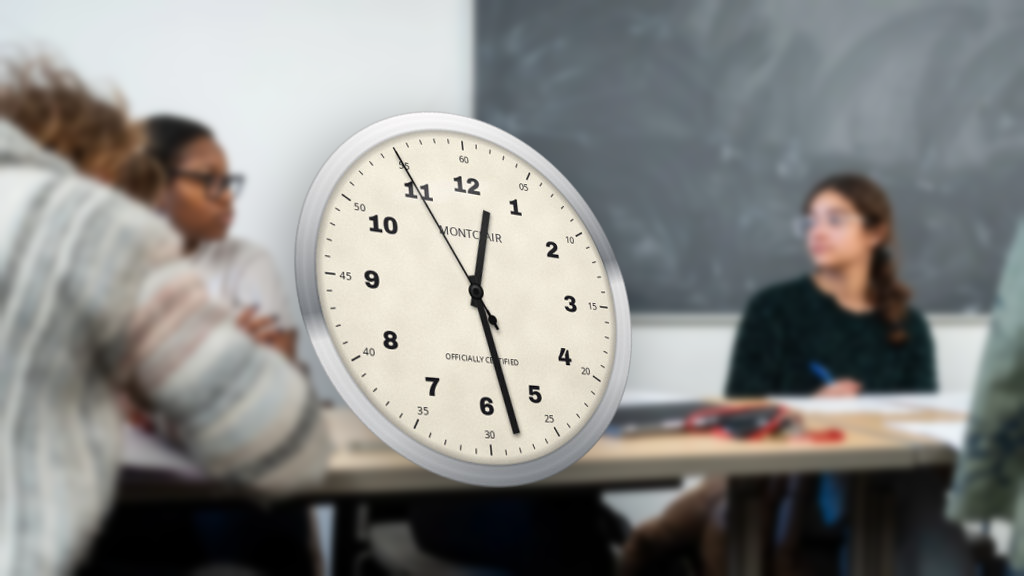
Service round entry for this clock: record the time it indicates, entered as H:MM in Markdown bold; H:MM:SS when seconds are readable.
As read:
**12:27:55**
